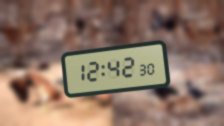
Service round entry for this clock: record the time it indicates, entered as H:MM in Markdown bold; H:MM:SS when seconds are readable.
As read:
**12:42:30**
